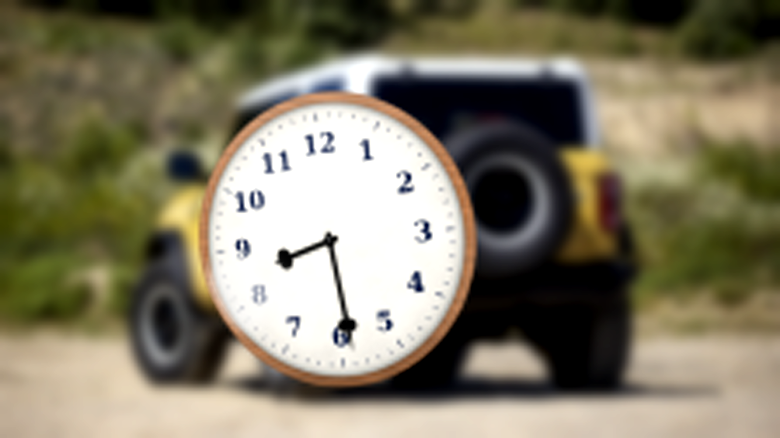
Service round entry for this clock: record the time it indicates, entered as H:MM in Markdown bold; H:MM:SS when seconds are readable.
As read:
**8:29**
